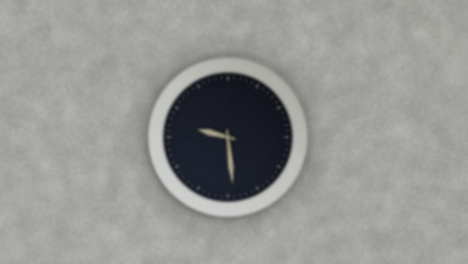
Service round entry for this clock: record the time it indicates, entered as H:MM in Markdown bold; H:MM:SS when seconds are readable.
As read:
**9:29**
